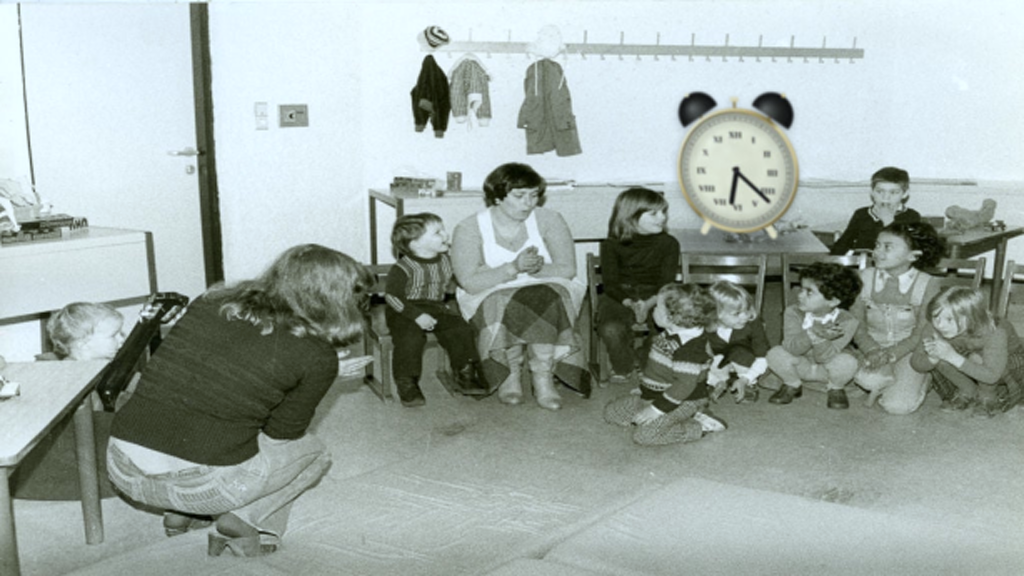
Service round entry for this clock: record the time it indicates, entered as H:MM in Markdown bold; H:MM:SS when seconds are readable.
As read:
**6:22**
